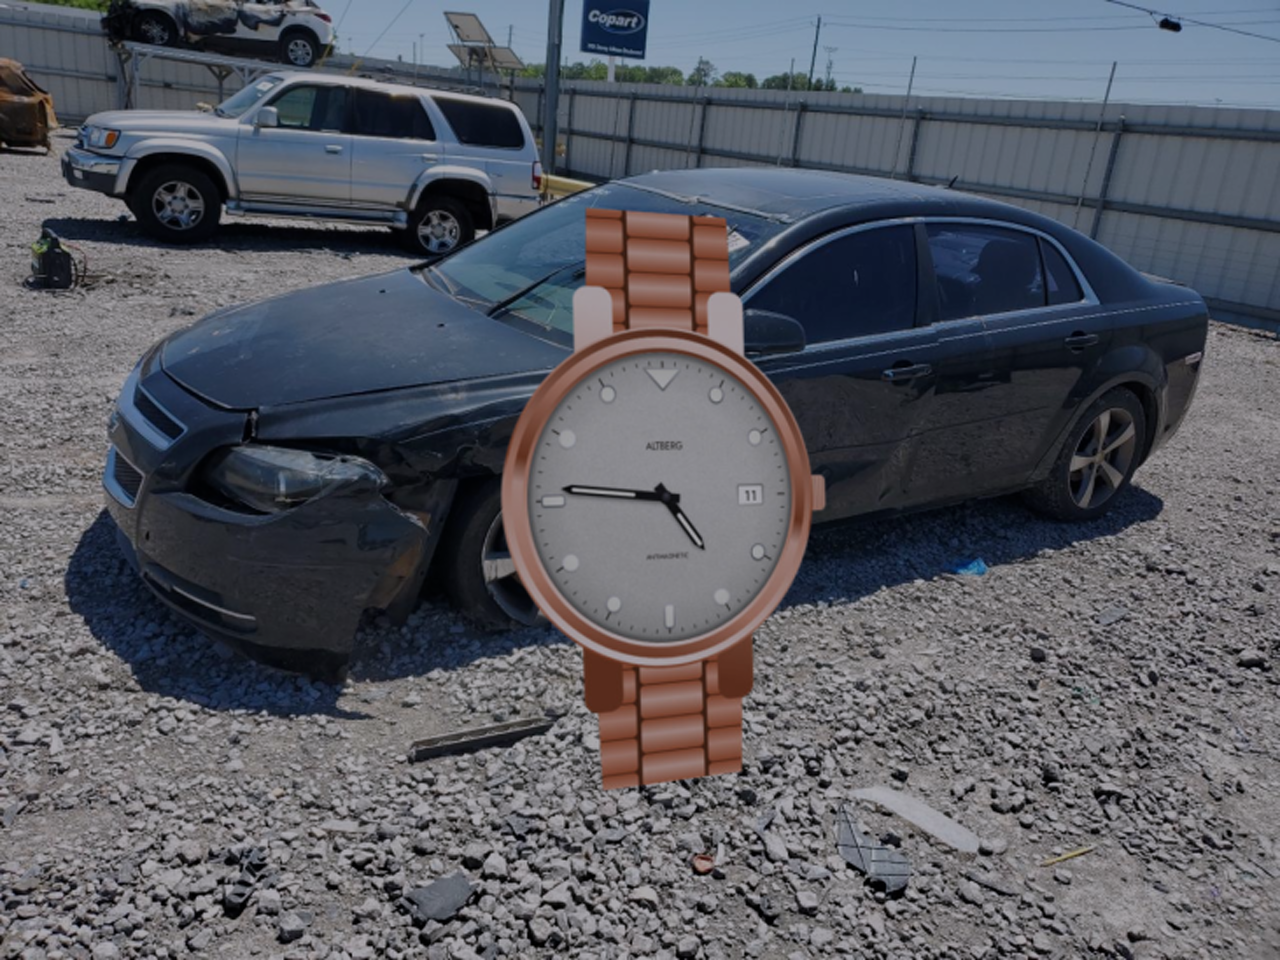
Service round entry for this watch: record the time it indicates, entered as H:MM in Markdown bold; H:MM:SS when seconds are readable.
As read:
**4:46**
